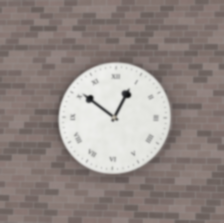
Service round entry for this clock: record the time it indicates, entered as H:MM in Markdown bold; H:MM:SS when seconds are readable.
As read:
**12:51**
